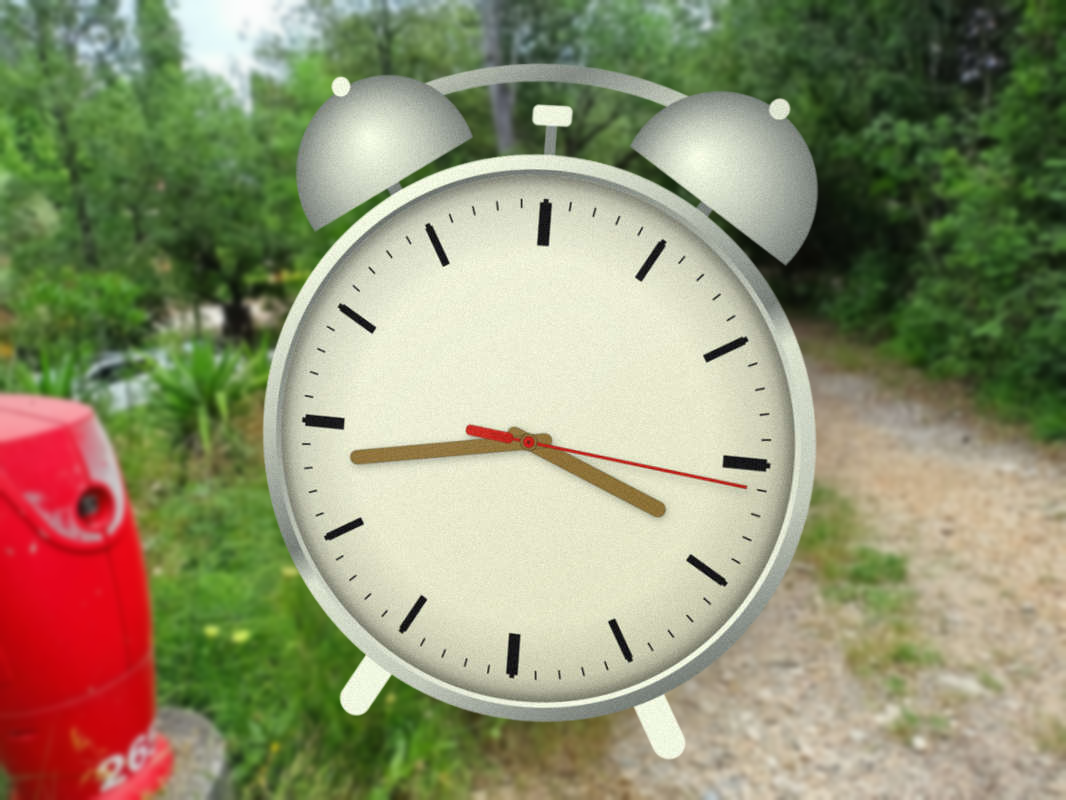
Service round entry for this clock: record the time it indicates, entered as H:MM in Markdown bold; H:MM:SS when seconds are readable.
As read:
**3:43:16**
